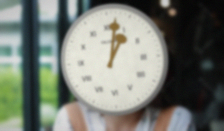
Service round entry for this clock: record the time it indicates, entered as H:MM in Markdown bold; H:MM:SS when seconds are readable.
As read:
**1:02**
